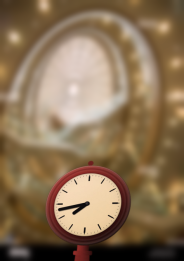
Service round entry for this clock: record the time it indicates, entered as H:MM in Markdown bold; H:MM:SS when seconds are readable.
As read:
**7:43**
